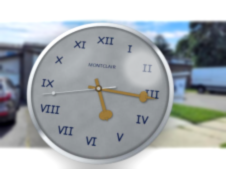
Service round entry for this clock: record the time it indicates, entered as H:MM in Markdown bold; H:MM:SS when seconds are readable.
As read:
**5:15:43**
